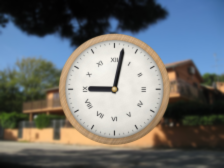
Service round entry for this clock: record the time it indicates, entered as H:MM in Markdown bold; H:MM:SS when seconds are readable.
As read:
**9:02**
